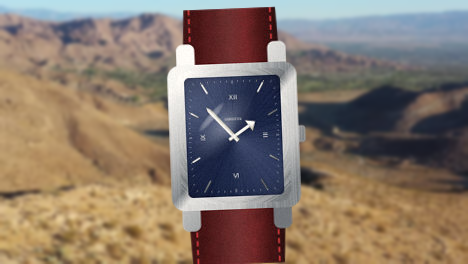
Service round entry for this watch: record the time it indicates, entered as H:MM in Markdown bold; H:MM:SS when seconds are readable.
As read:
**1:53**
